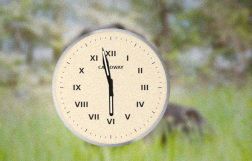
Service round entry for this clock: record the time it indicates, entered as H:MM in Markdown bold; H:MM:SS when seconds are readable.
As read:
**5:58**
